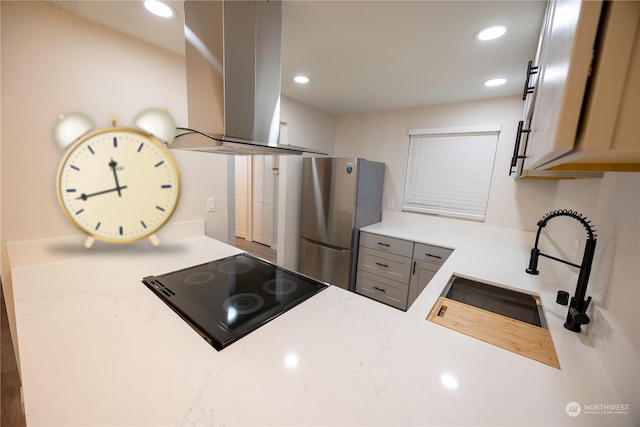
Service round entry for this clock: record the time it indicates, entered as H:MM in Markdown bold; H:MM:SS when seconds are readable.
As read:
**11:43**
